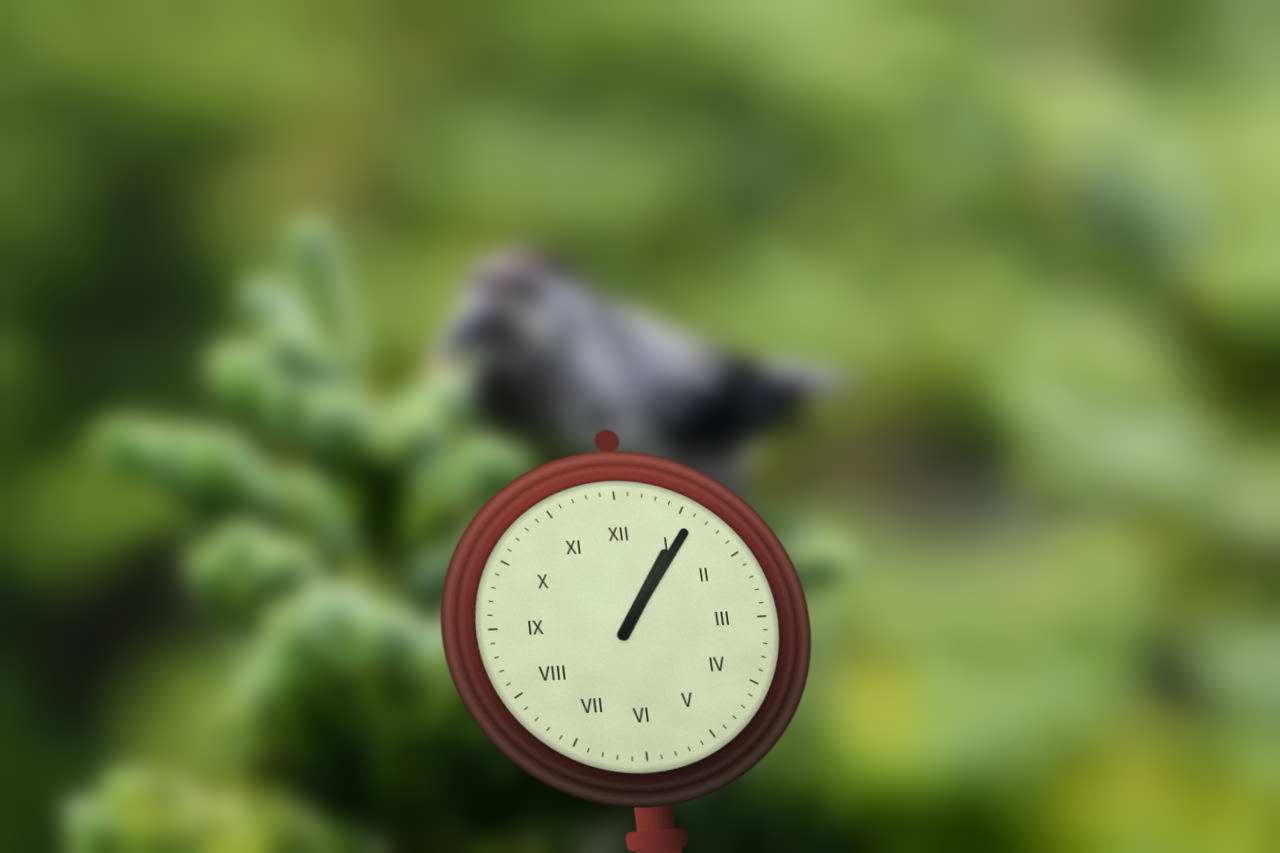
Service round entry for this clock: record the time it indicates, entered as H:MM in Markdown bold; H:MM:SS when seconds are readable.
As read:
**1:06**
